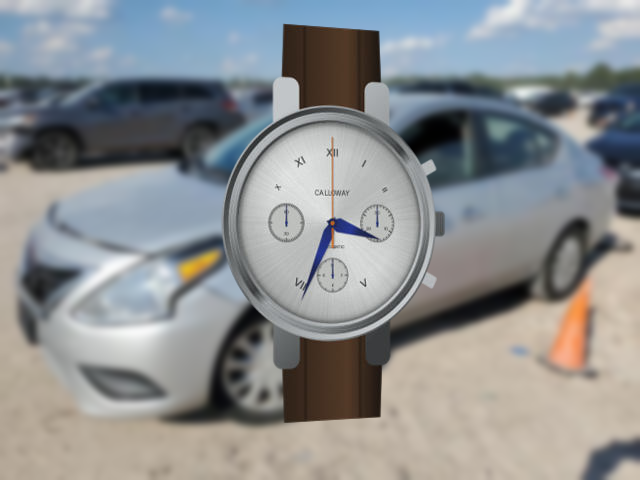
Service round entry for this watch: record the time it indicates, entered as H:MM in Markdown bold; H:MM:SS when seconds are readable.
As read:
**3:34**
